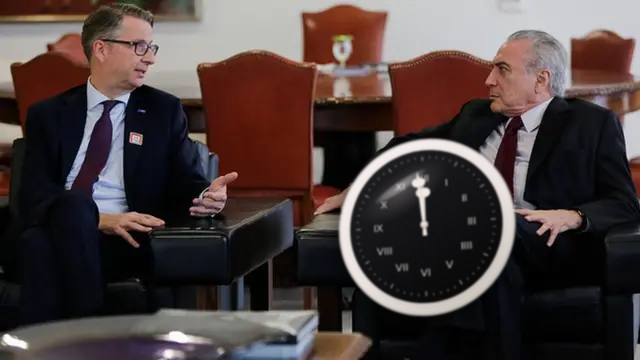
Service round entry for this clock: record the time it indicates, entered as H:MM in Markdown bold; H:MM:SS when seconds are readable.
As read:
**11:59**
